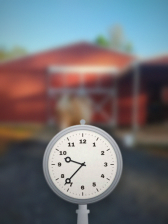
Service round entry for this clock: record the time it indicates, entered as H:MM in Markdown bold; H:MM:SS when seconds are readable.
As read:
**9:37**
